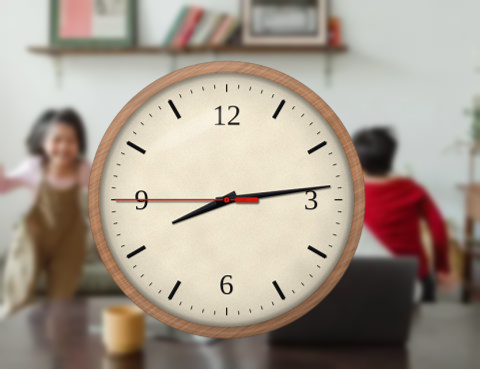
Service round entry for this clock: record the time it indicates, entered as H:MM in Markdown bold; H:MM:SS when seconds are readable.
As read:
**8:13:45**
